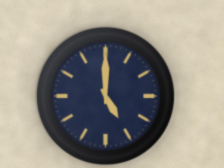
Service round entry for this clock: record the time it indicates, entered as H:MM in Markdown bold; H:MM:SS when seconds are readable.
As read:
**5:00**
